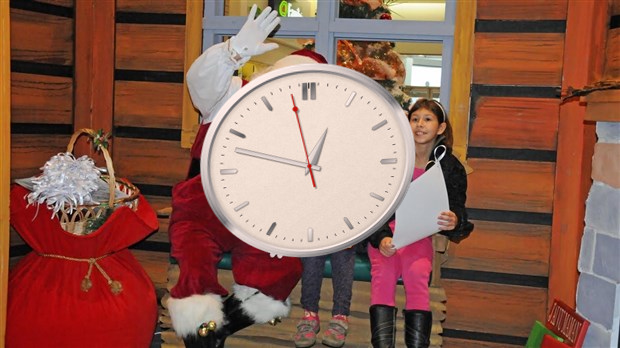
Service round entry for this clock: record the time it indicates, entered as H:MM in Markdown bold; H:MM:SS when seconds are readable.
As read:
**12:47:58**
